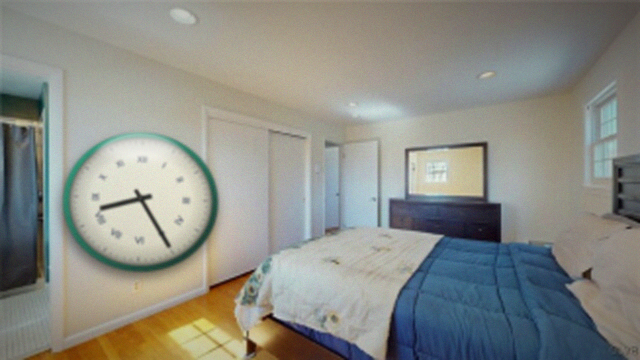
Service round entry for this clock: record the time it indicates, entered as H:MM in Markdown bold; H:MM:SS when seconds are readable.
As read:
**8:25**
